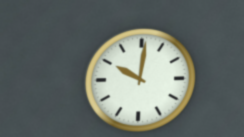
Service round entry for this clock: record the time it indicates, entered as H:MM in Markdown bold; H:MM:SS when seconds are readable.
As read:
**10:01**
